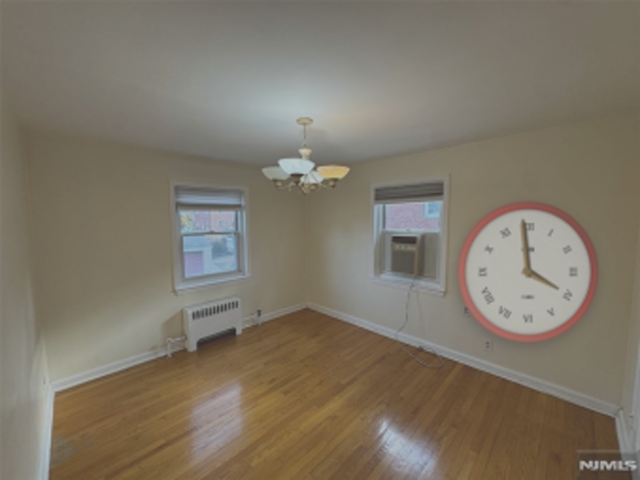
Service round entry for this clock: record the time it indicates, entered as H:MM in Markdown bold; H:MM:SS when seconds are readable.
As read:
**3:59**
